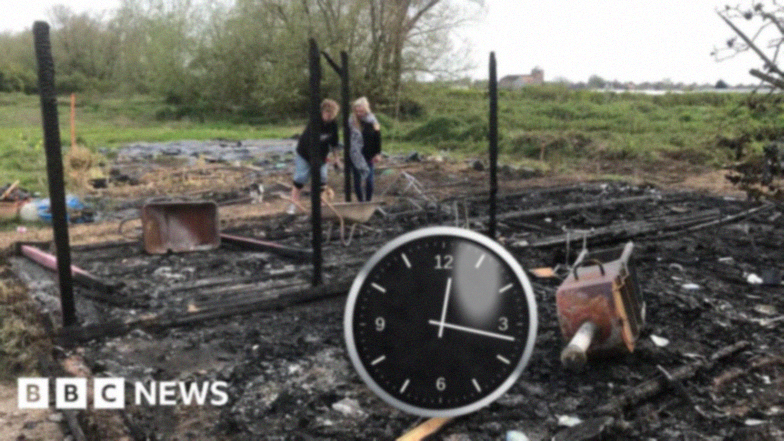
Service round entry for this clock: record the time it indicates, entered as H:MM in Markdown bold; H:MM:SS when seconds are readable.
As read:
**12:17**
